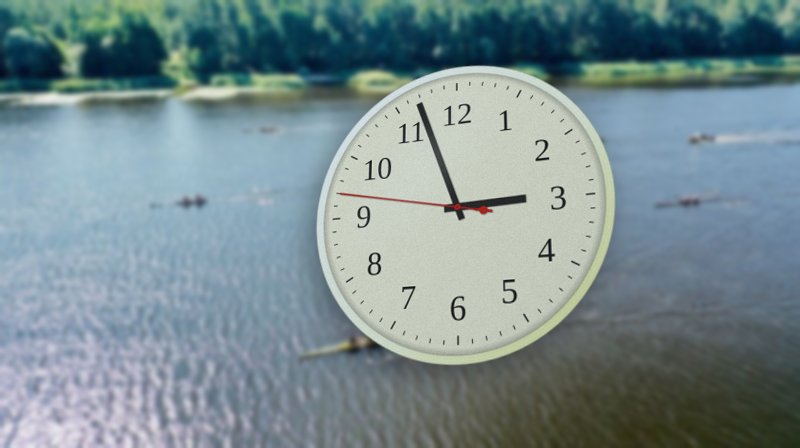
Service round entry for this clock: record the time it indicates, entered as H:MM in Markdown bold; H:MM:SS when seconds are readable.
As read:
**2:56:47**
